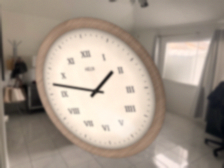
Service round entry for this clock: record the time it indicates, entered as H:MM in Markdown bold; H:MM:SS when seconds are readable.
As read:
**1:47**
